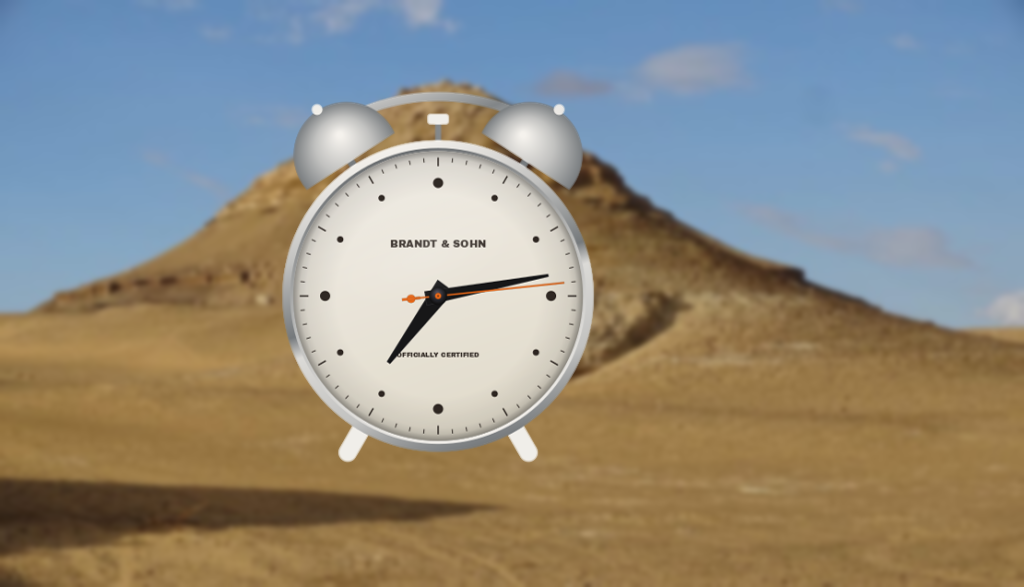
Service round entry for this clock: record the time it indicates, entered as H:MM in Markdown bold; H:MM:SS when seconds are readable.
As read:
**7:13:14**
